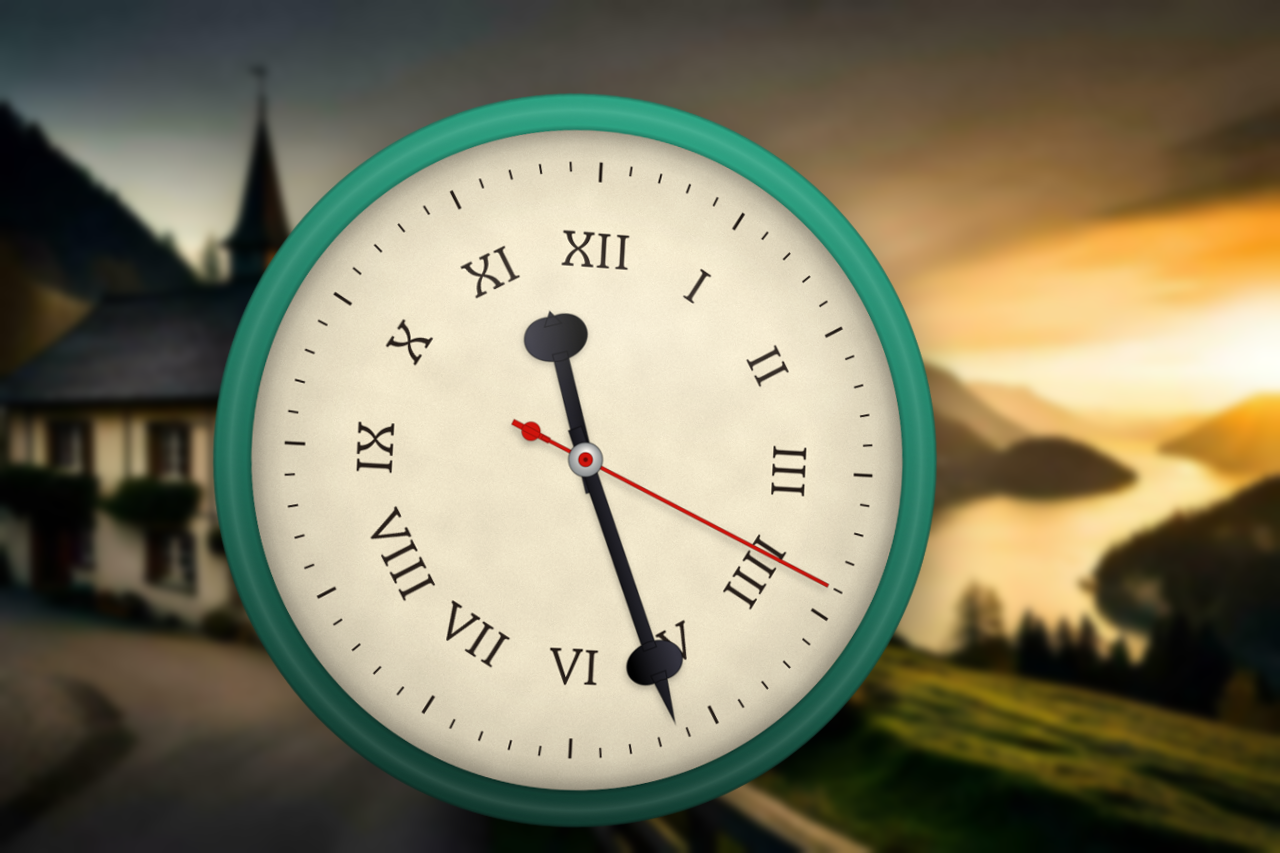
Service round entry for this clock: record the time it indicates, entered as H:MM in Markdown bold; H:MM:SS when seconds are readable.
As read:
**11:26:19**
